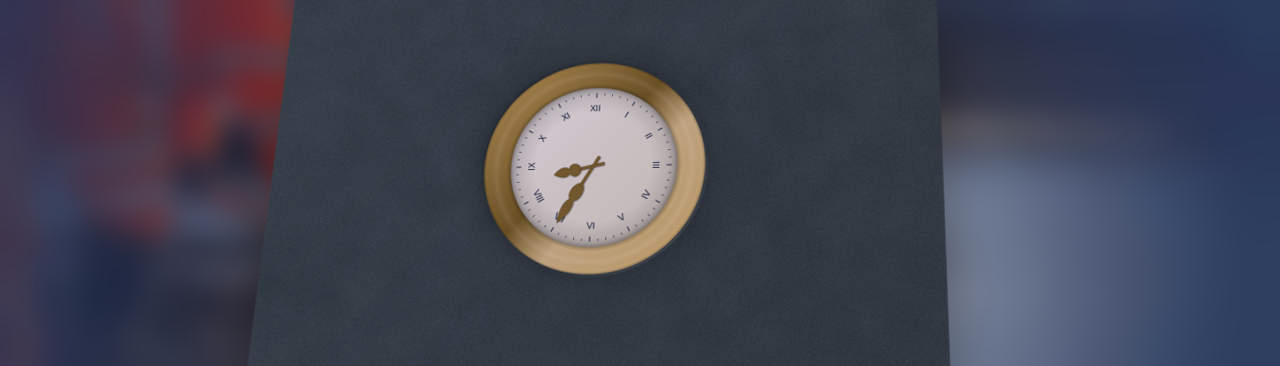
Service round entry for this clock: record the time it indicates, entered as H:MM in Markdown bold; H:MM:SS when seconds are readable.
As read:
**8:35**
